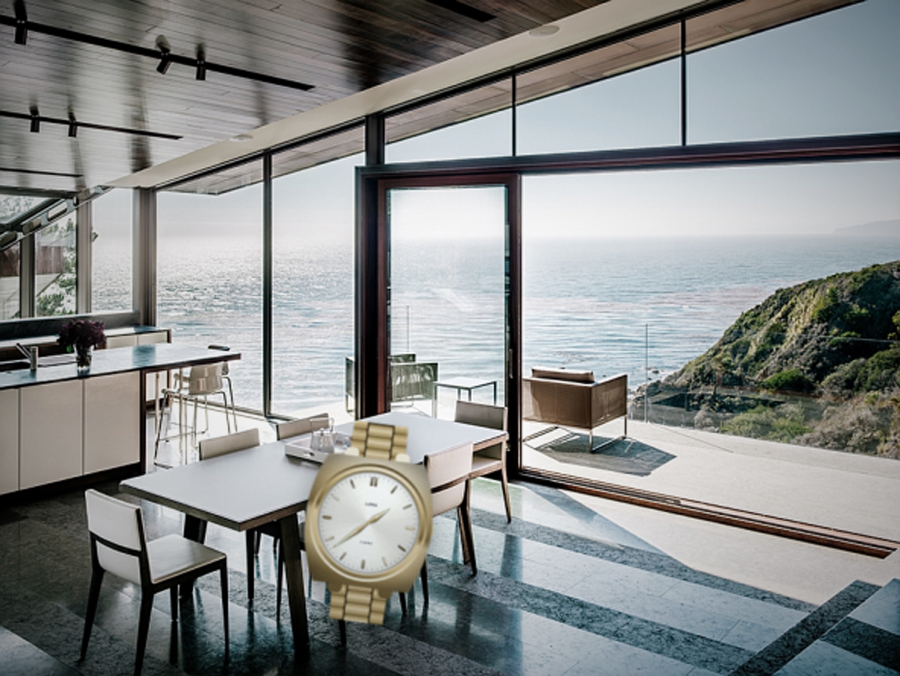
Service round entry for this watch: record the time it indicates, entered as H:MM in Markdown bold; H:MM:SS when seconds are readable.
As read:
**1:38**
